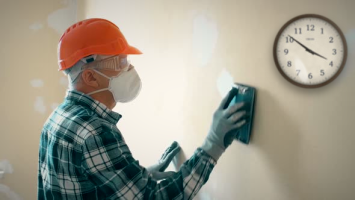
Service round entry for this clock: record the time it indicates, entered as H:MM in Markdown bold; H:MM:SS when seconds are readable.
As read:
**3:51**
